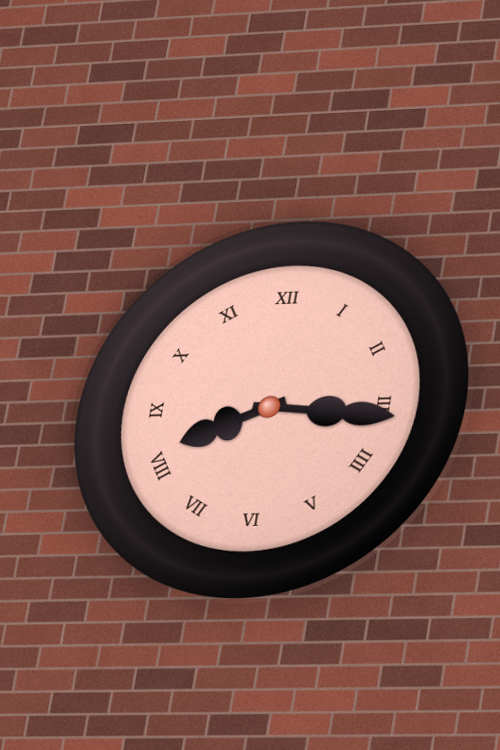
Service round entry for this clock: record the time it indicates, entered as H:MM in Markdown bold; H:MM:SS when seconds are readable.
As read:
**8:16**
